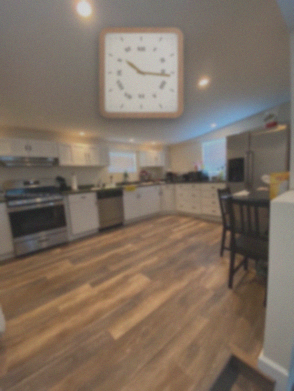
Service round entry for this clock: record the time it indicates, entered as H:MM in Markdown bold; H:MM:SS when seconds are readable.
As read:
**10:16**
